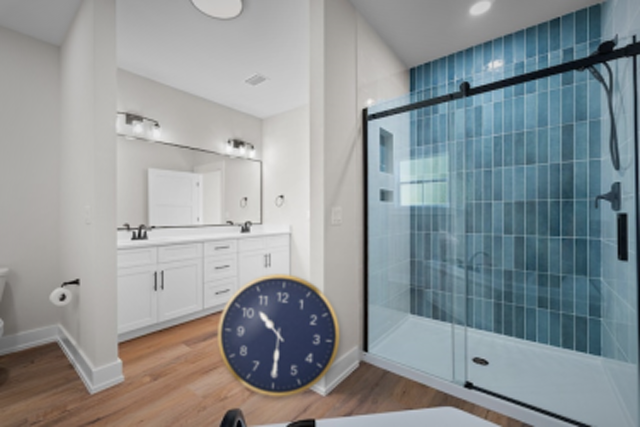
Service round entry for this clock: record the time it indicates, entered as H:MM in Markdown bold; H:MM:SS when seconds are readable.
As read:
**10:30**
